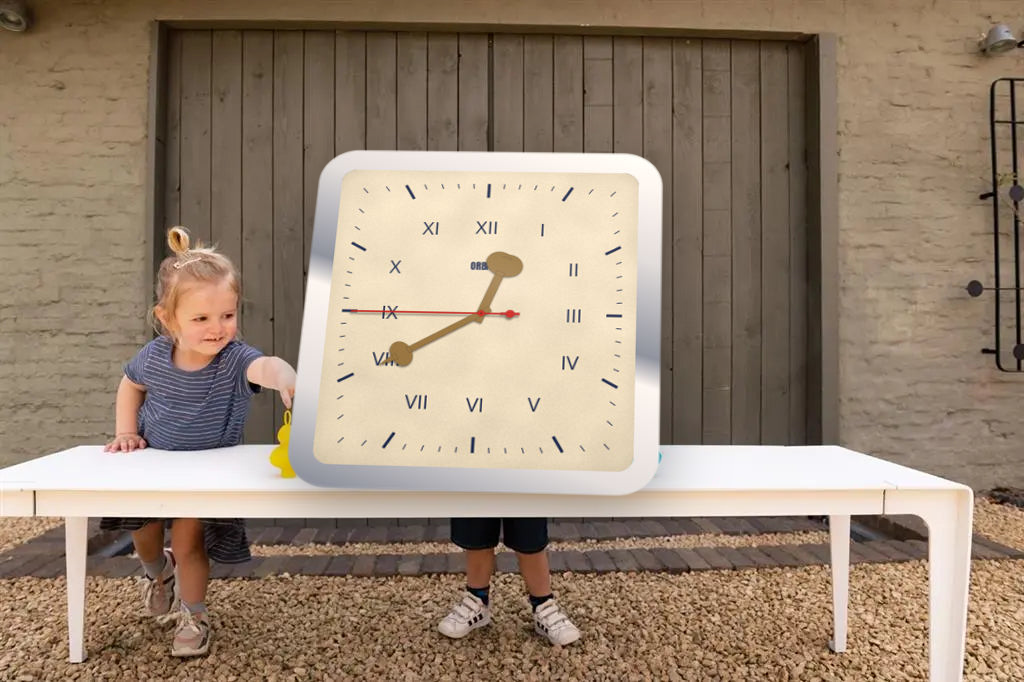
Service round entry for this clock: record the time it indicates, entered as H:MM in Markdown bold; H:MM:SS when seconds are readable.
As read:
**12:39:45**
